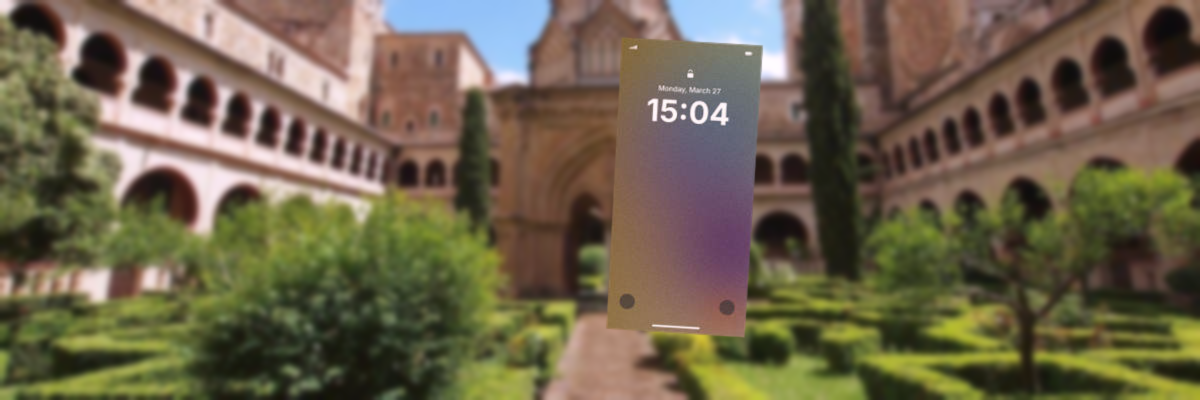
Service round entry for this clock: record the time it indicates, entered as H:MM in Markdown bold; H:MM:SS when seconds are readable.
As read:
**15:04**
